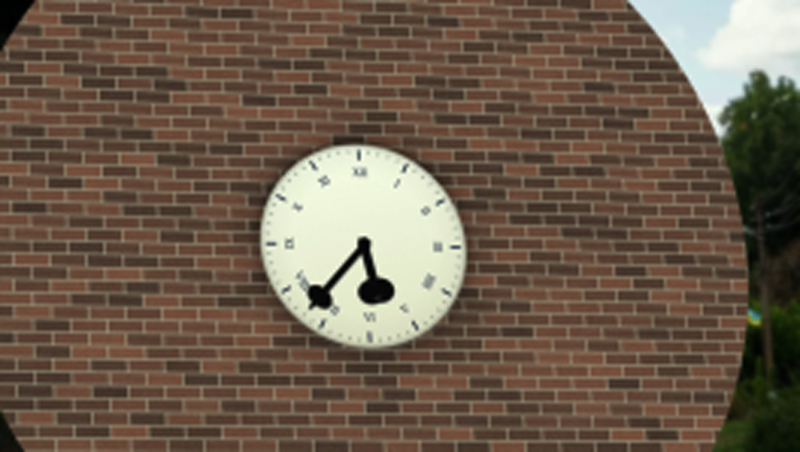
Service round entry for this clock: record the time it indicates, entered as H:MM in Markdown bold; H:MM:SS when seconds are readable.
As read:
**5:37**
